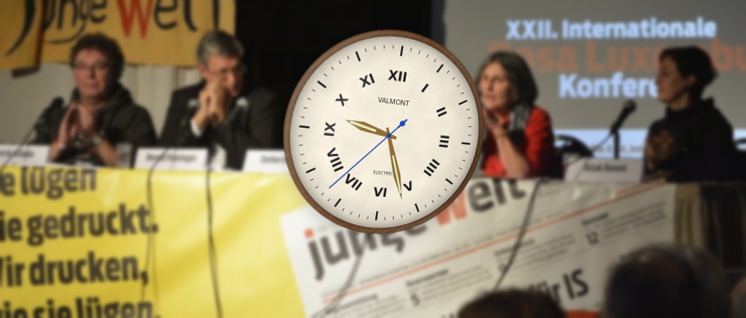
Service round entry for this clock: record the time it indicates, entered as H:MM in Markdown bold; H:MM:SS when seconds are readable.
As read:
**9:26:37**
